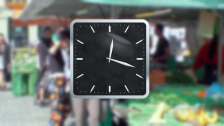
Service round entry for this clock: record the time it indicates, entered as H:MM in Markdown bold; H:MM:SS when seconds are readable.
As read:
**12:18**
